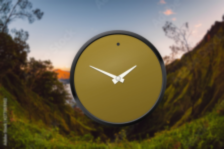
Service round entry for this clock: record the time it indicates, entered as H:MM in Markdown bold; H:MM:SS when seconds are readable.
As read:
**1:49**
